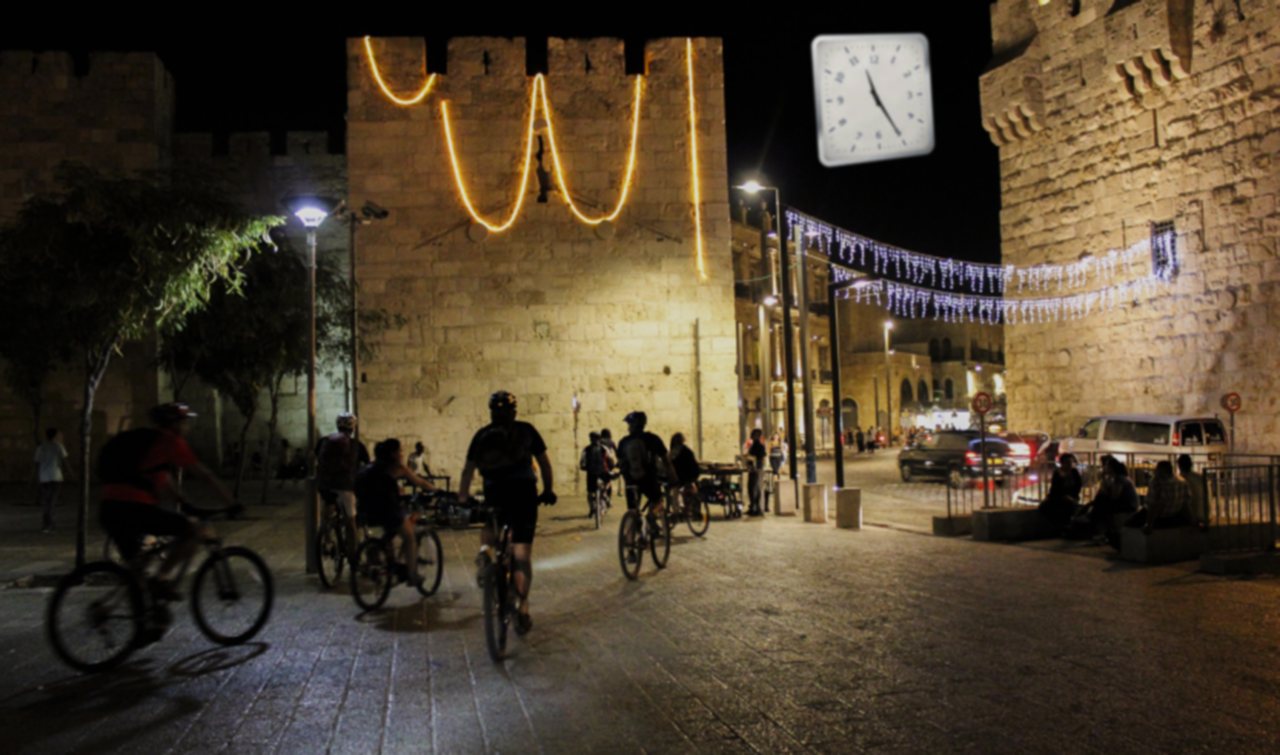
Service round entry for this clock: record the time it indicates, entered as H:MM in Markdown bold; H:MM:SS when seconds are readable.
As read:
**11:25**
